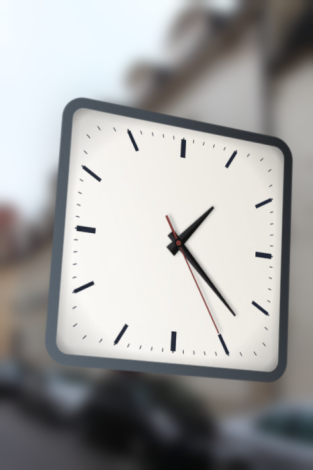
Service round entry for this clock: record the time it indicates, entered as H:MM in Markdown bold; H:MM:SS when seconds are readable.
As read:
**1:22:25**
